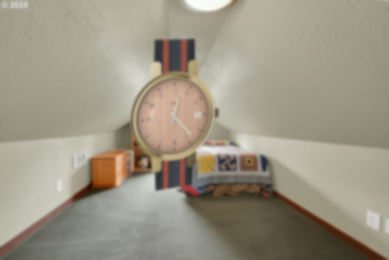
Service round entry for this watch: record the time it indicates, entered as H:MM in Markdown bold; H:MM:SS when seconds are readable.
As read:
**12:23**
